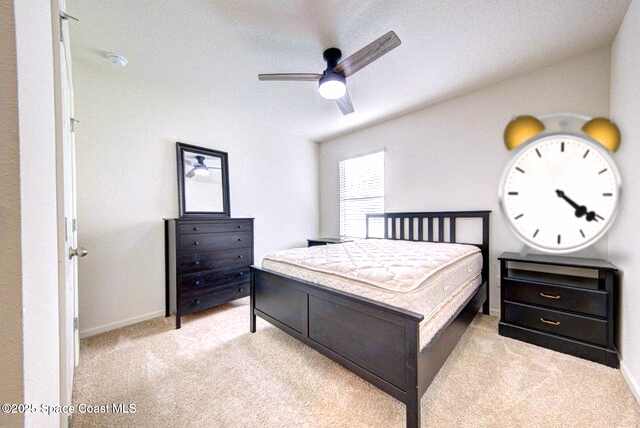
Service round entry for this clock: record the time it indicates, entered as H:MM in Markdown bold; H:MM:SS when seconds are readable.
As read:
**4:21**
